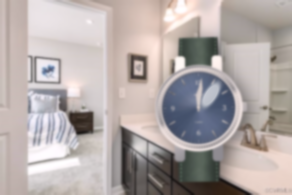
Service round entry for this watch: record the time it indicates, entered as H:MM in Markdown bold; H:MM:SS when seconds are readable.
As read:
**12:01**
